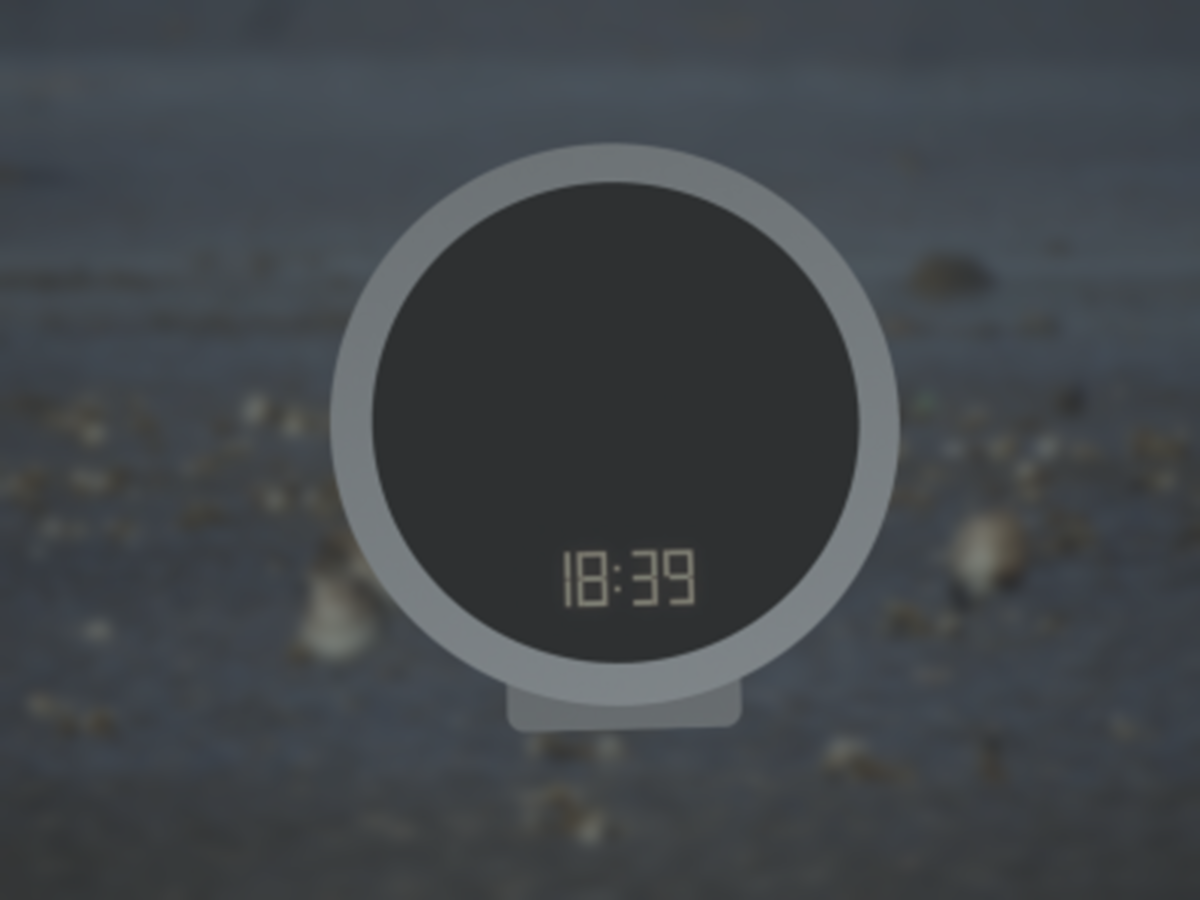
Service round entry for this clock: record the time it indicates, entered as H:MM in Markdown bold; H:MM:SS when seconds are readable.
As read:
**18:39**
